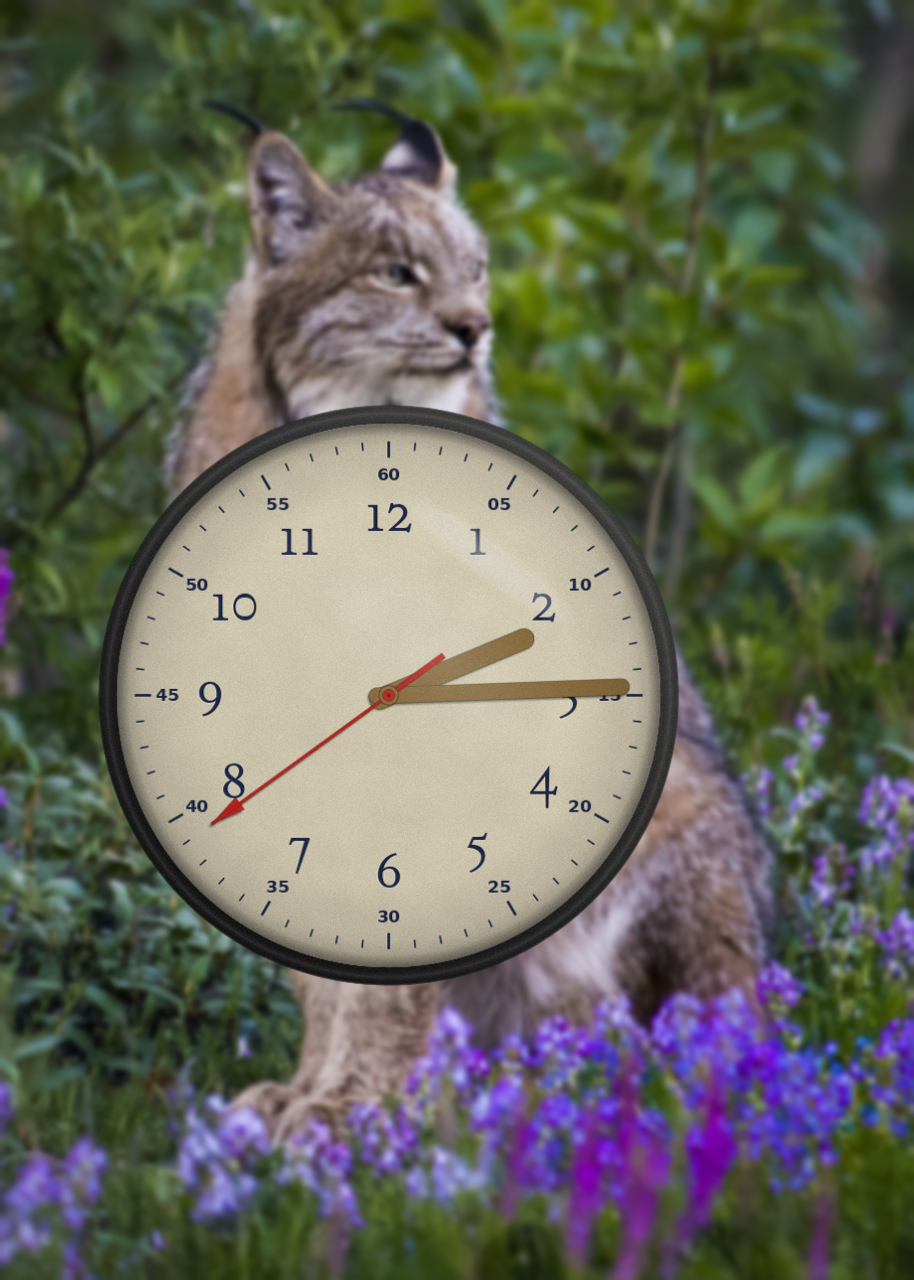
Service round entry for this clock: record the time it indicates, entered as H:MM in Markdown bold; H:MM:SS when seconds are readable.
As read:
**2:14:39**
